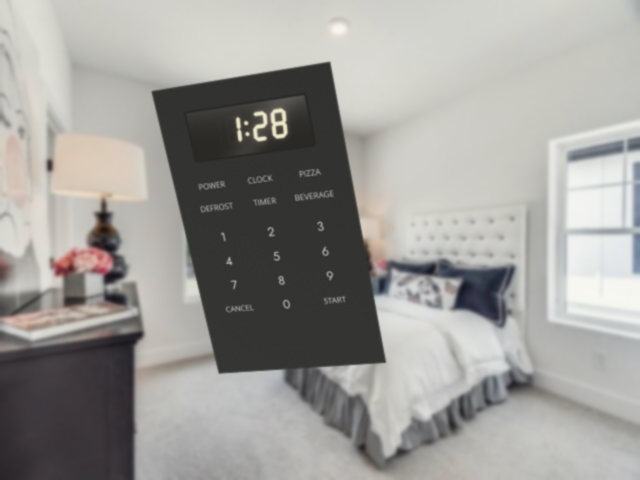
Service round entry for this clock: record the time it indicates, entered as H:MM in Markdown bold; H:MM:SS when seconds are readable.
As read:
**1:28**
